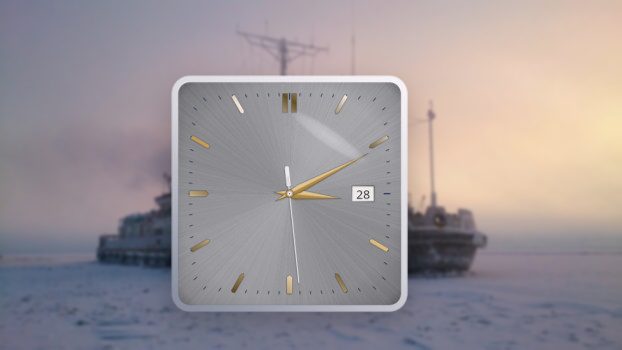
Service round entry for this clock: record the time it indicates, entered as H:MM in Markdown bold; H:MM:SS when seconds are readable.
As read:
**3:10:29**
